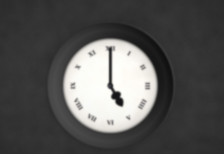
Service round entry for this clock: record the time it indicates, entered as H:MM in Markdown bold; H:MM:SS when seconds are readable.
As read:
**5:00**
